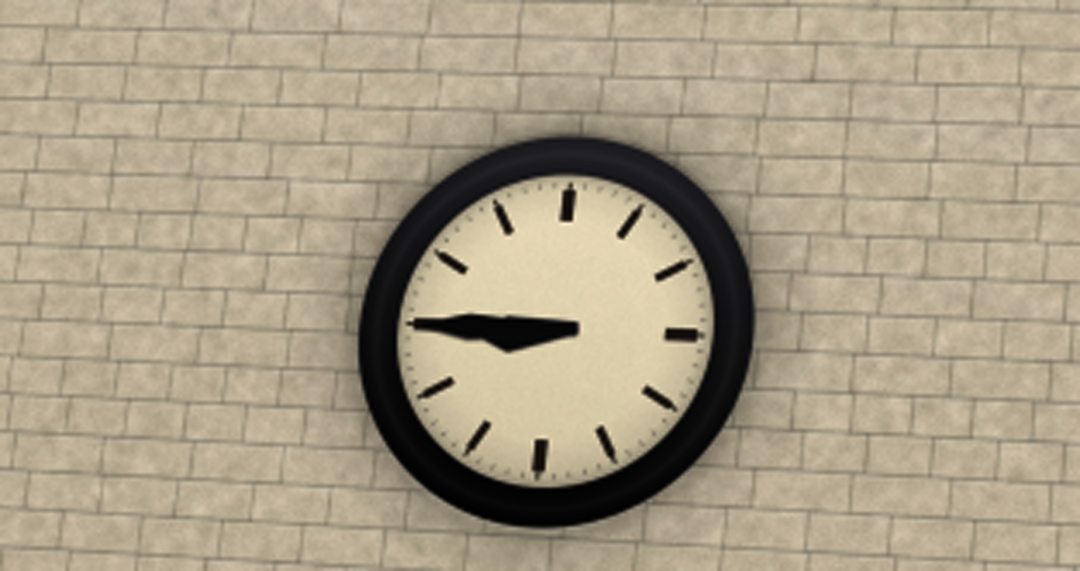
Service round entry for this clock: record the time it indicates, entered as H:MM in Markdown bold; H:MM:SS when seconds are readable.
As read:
**8:45**
